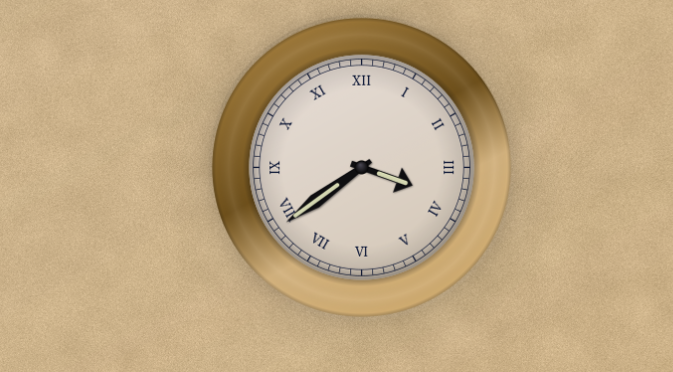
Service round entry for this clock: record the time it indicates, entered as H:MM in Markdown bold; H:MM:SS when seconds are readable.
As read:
**3:39**
